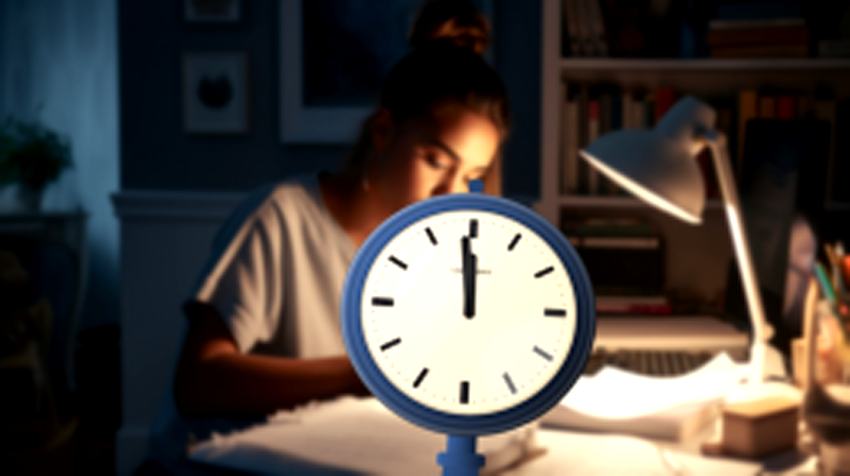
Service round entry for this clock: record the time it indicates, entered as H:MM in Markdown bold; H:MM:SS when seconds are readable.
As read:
**11:59**
